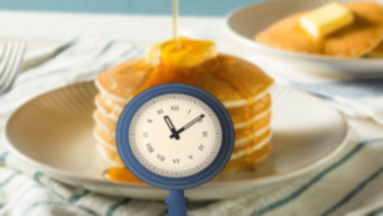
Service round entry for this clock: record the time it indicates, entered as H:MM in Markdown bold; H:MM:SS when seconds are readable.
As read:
**11:09**
